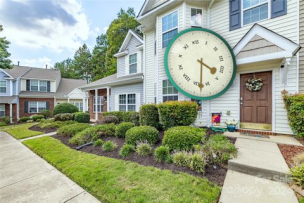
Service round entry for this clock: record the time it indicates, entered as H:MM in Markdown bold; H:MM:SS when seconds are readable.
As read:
**4:33**
